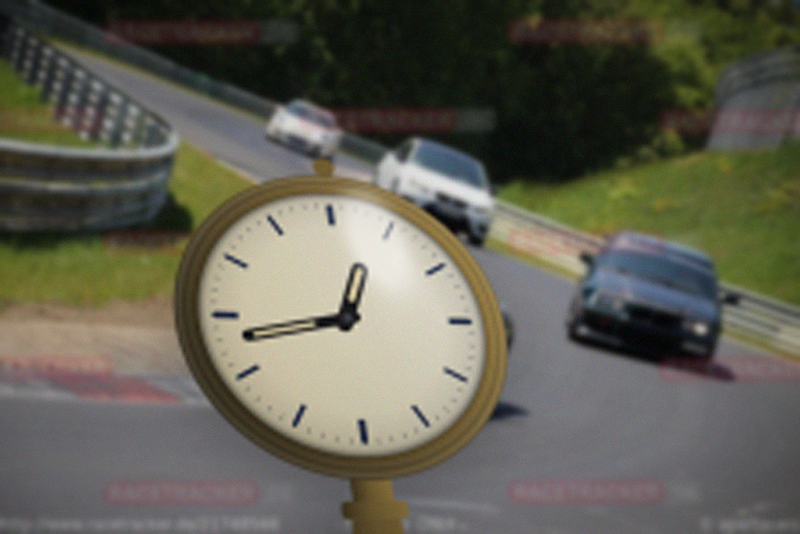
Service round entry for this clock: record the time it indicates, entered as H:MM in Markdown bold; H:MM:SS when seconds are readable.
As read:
**12:43**
